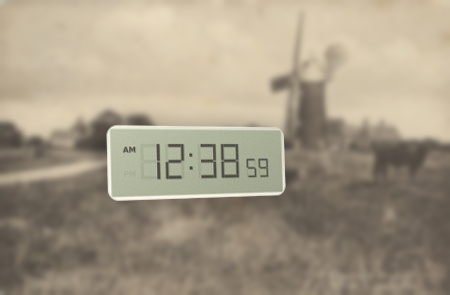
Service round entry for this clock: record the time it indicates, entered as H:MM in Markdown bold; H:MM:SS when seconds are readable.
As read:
**12:38:59**
